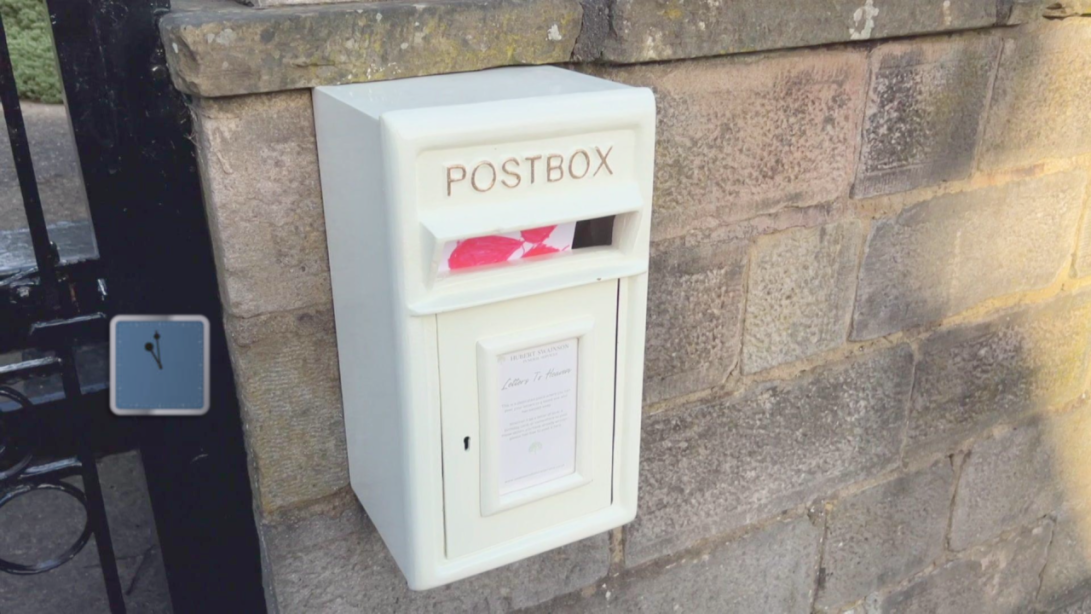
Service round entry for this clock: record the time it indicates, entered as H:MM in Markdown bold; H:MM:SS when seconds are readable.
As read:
**10:59**
